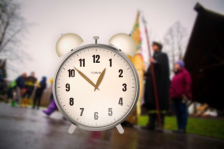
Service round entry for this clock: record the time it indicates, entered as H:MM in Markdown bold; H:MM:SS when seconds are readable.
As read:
**12:52**
